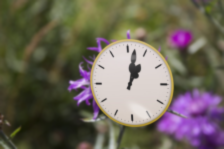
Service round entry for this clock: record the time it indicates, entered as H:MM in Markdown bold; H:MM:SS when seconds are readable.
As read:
**1:02**
